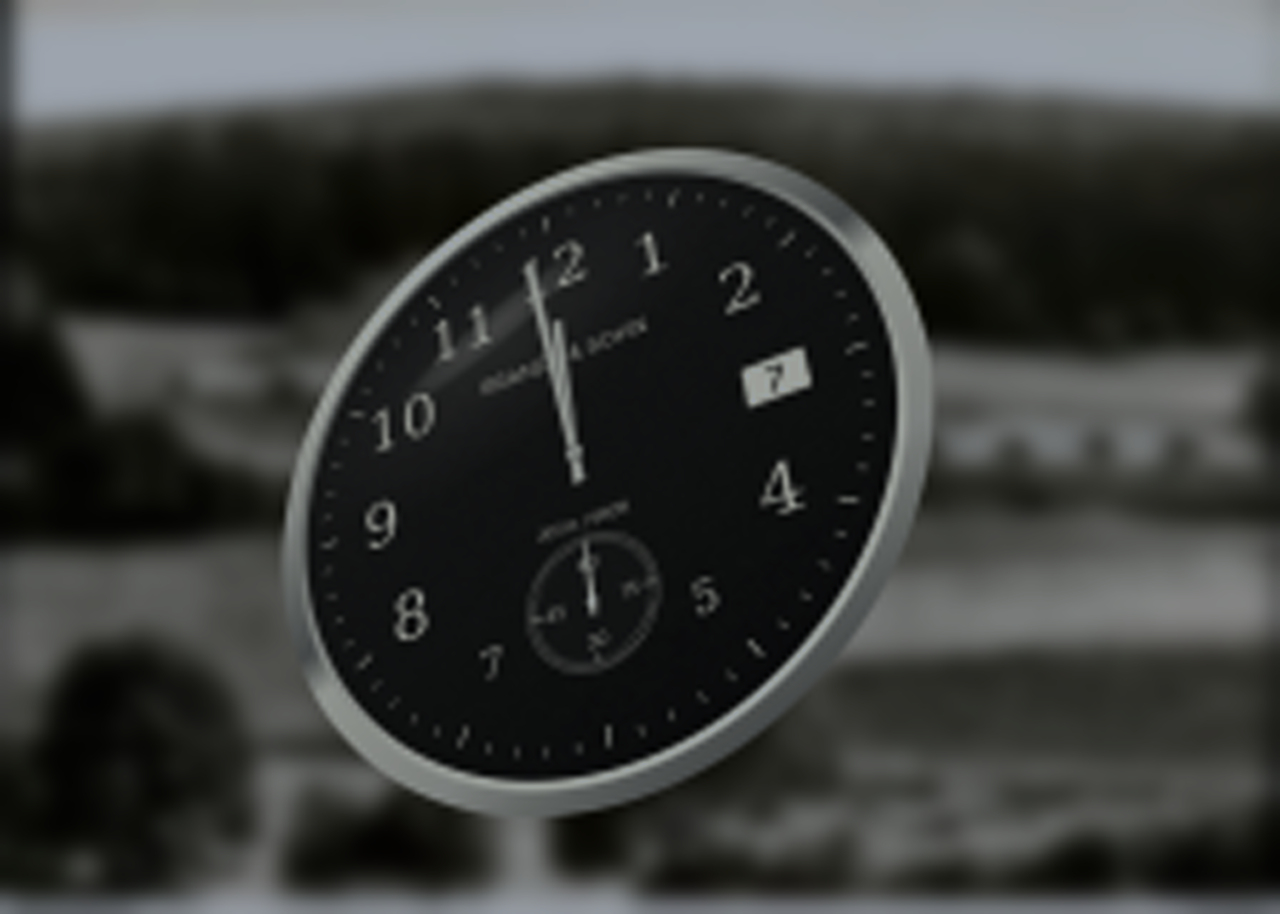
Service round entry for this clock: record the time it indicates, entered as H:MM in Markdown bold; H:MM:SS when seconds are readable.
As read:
**11:59**
